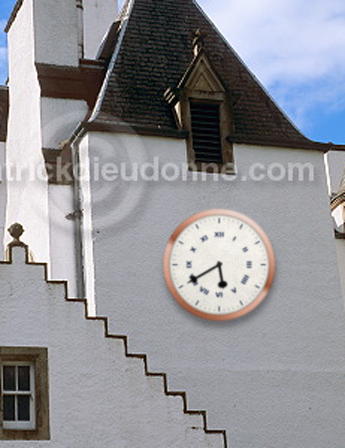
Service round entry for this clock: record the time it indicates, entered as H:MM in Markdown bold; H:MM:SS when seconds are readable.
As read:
**5:40**
